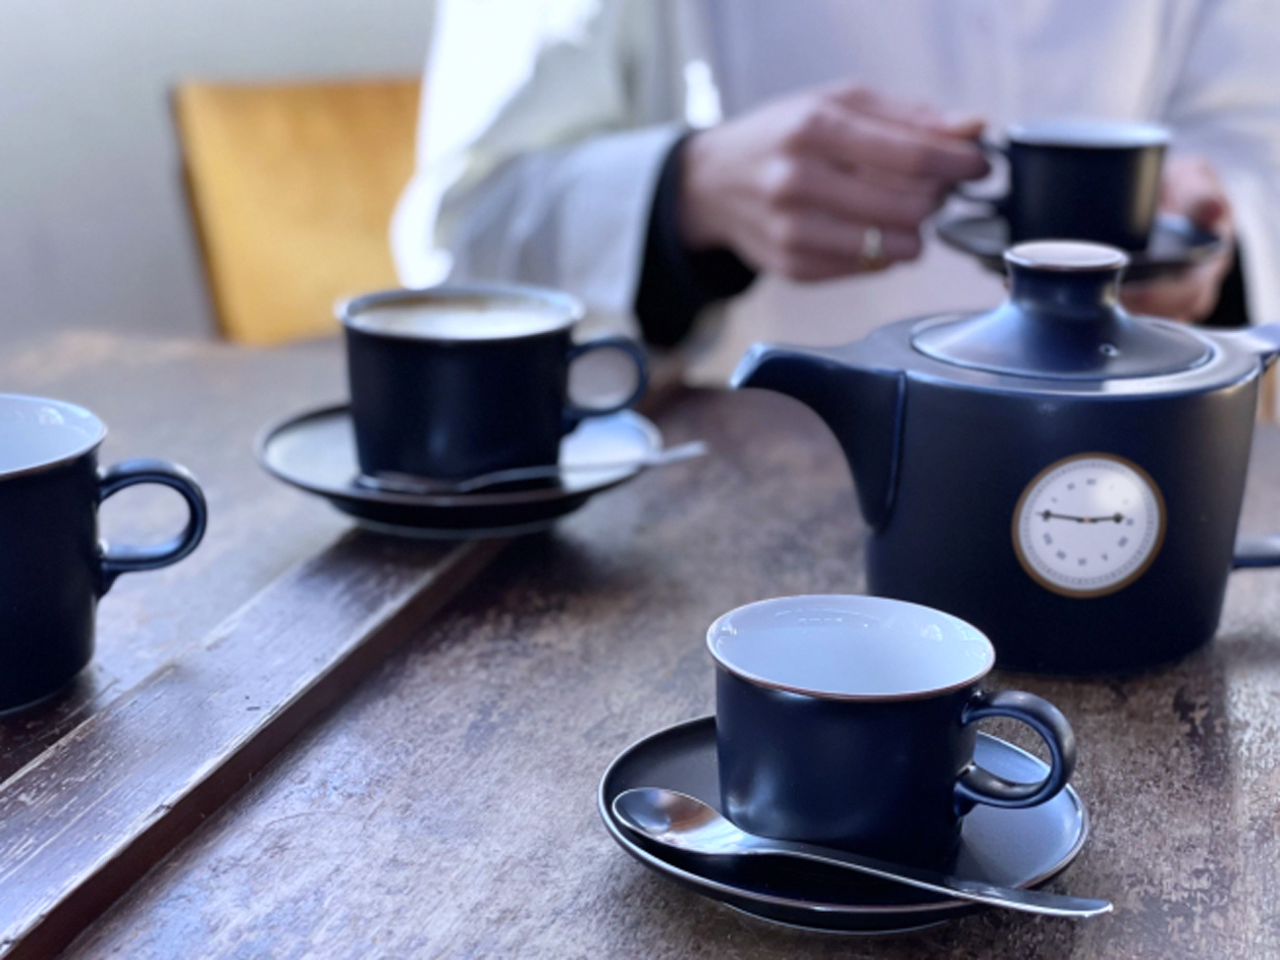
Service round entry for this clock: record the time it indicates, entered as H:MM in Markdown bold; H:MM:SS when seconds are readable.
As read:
**2:46**
